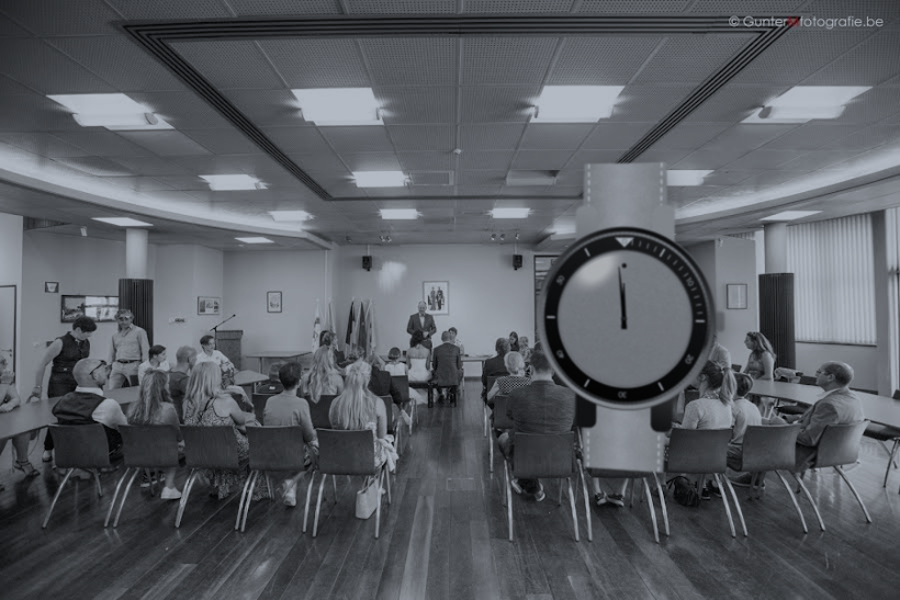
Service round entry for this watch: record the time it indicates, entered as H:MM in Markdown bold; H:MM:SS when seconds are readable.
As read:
**11:59**
